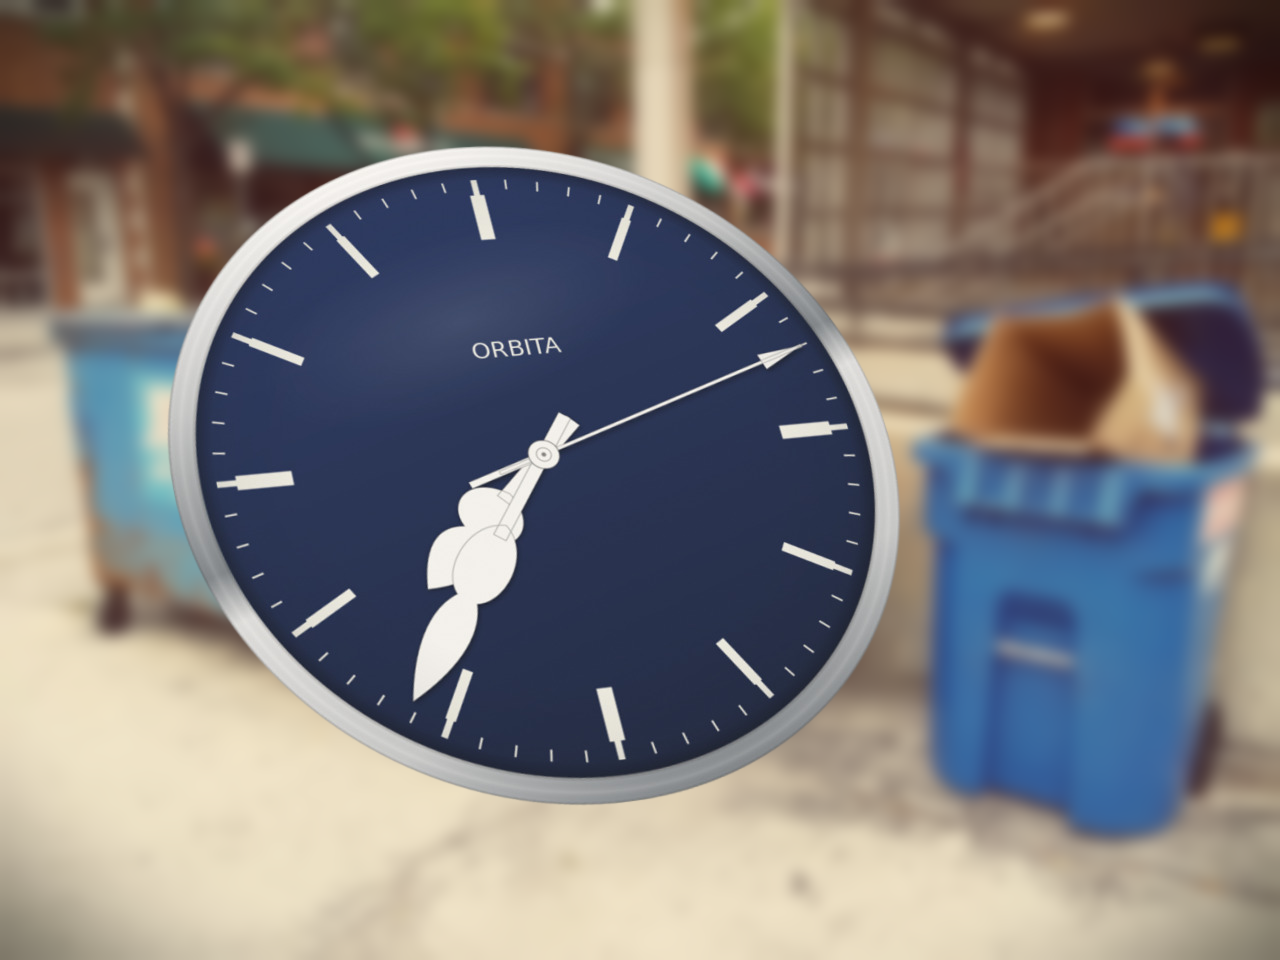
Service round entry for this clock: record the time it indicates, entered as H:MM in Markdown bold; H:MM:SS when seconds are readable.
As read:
**7:36:12**
